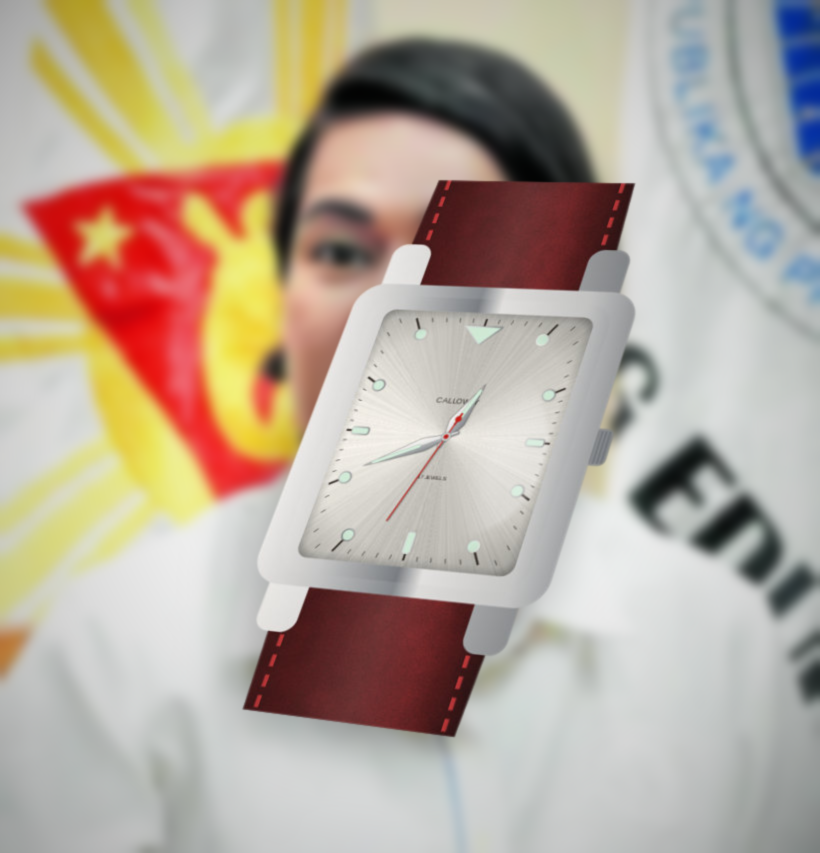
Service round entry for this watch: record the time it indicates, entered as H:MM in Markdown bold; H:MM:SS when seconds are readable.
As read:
**12:40:33**
